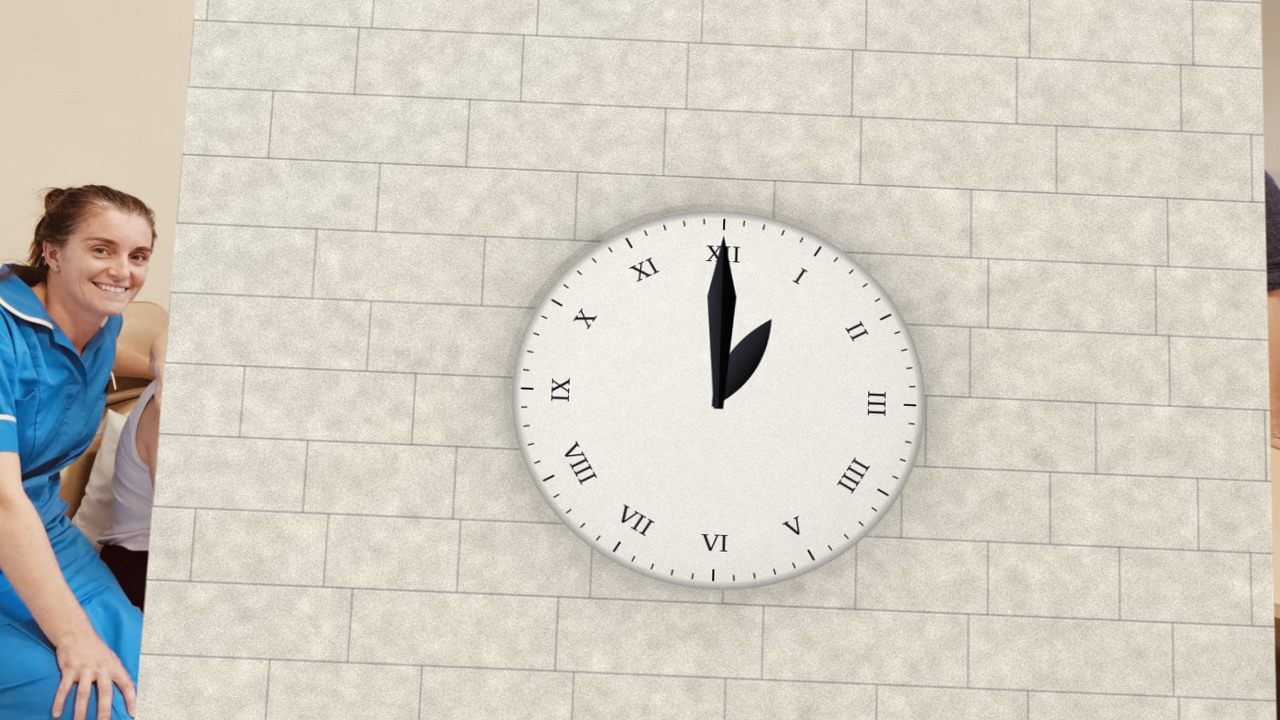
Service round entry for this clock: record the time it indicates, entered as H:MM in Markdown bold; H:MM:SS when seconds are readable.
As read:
**1:00**
